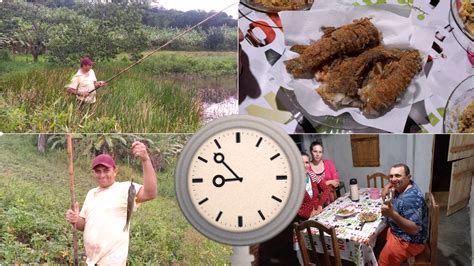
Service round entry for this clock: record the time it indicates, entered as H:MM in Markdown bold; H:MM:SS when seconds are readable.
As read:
**8:53**
